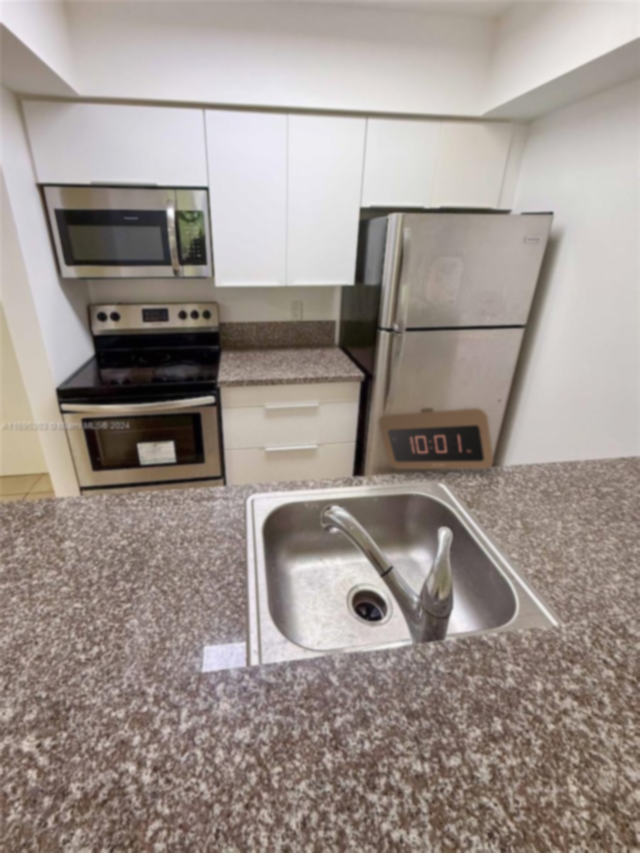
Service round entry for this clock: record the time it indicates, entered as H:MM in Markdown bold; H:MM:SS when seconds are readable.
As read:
**10:01**
